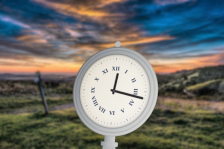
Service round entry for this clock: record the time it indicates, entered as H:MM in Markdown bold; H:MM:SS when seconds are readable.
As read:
**12:17**
